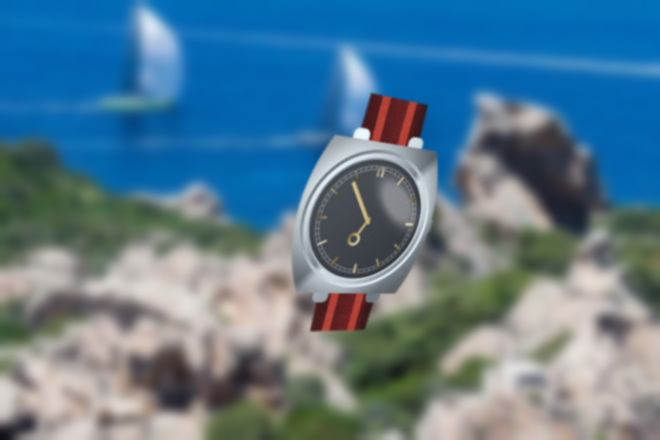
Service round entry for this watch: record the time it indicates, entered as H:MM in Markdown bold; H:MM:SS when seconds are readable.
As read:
**6:54**
